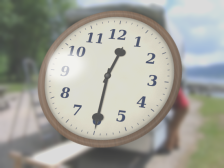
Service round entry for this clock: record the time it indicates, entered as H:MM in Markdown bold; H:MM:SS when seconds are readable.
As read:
**12:30**
